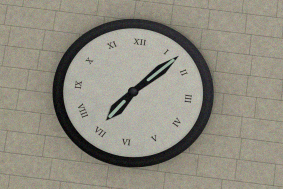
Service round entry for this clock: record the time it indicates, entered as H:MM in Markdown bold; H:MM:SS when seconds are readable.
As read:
**7:07**
